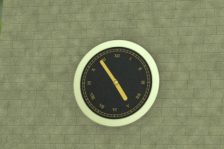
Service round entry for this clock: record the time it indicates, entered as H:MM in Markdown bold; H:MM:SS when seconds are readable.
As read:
**4:54**
